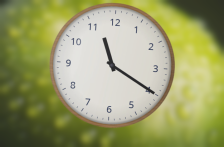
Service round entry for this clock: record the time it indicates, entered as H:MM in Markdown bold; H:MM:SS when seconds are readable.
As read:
**11:20**
